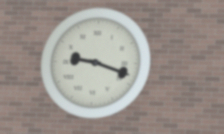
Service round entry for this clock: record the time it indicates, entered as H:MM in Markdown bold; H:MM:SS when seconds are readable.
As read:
**9:18**
